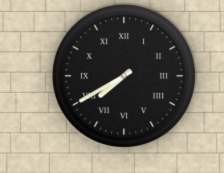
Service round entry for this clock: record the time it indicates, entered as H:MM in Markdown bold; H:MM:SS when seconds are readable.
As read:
**7:40**
